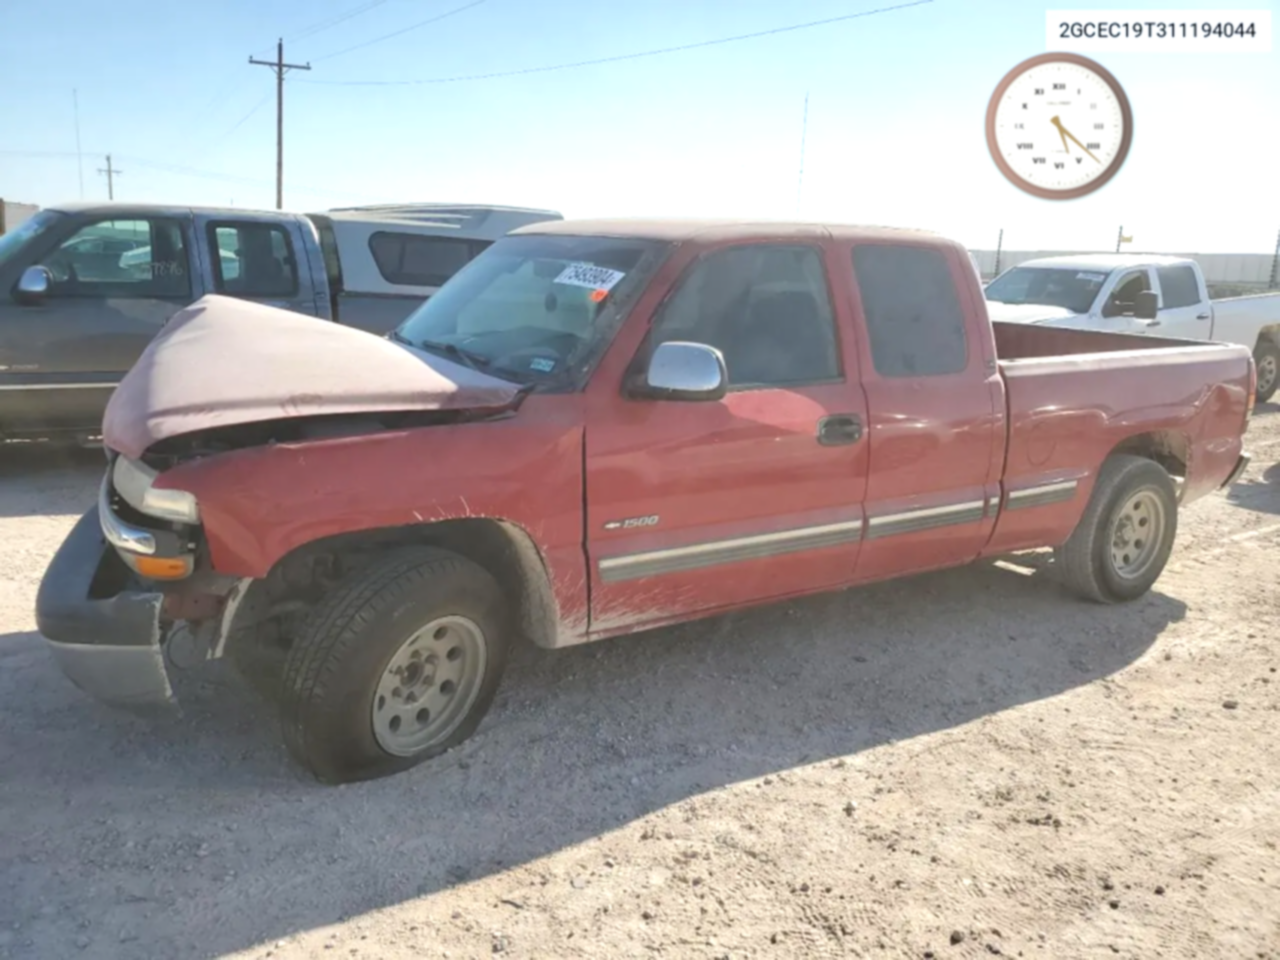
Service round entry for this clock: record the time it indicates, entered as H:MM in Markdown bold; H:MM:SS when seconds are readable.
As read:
**5:22**
